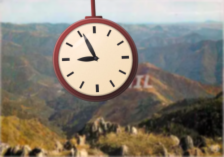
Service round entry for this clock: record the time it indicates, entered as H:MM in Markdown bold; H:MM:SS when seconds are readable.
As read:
**8:56**
